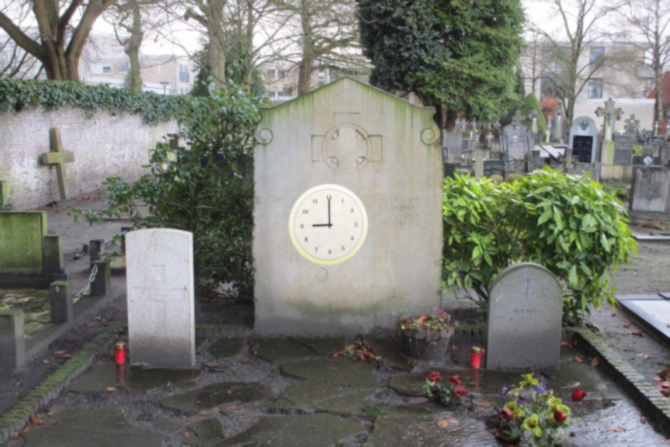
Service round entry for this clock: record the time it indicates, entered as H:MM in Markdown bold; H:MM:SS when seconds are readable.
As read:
**9:00**
